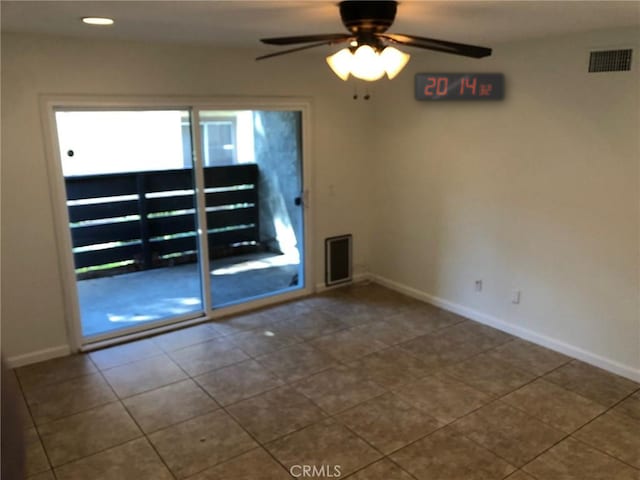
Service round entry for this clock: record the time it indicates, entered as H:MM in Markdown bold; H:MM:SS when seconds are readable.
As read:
**20:14**
